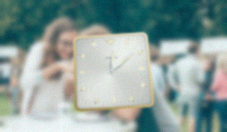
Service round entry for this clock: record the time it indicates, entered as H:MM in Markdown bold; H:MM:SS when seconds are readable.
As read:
**12:09**
